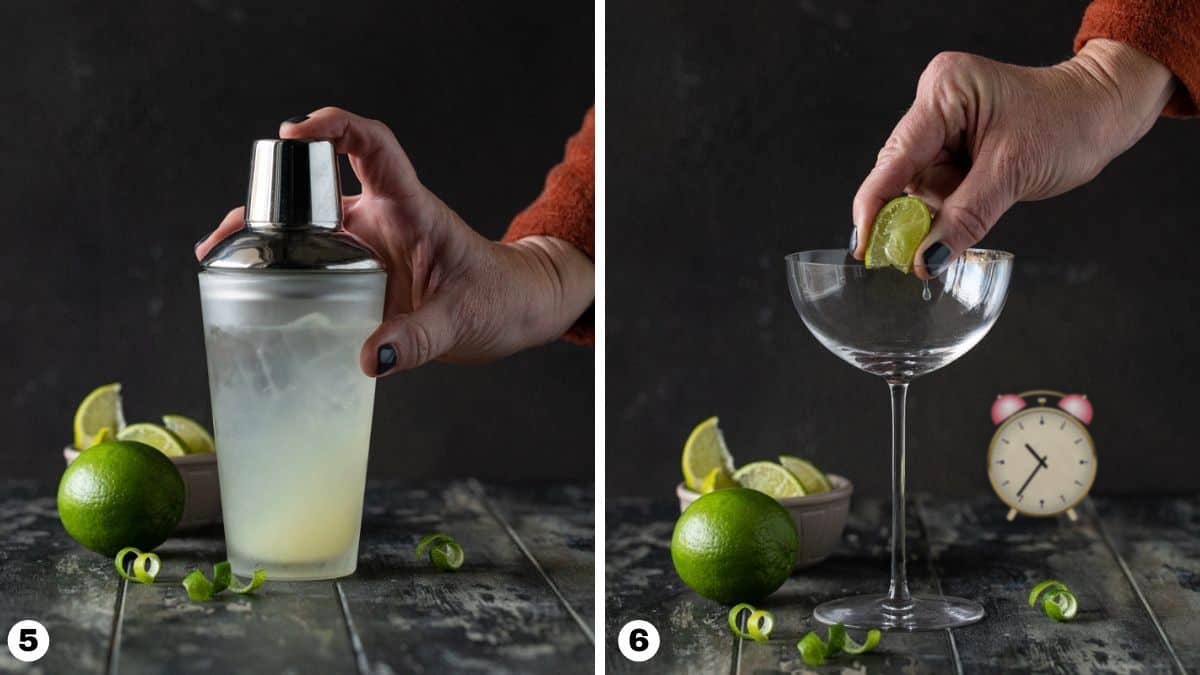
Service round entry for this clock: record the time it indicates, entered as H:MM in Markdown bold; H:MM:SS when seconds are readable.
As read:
**10:36**
